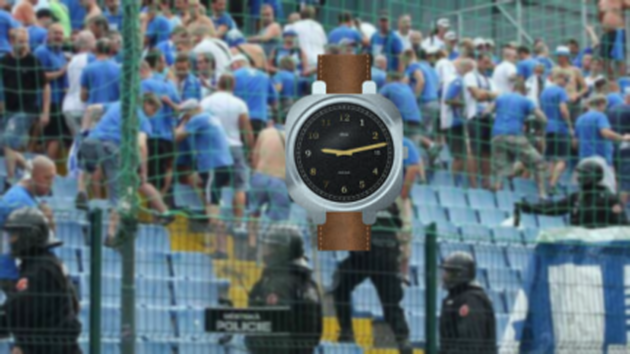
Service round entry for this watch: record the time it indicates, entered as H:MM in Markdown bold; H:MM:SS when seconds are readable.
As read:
**9:13**
